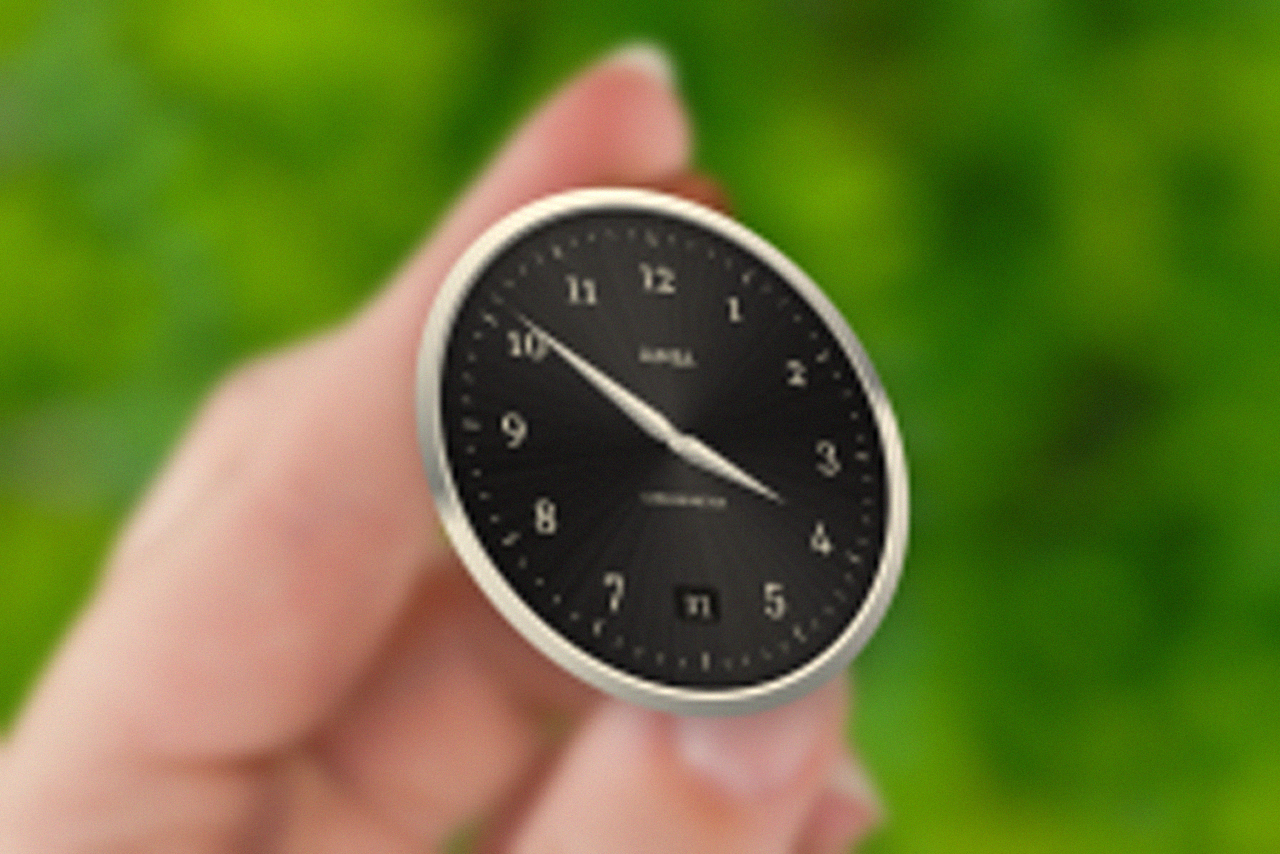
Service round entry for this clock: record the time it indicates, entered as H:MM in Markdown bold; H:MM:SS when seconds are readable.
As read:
**3:51**
